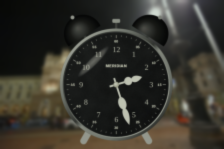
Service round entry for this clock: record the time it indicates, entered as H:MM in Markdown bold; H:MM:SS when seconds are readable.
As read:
**2:27**
